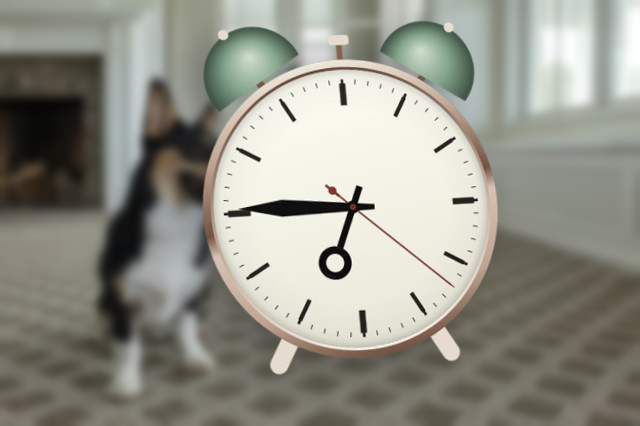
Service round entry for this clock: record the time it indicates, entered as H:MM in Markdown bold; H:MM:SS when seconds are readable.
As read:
**6:45:22**
